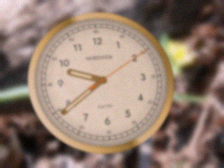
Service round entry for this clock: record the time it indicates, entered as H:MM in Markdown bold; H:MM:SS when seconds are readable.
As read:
**9:39:10**
